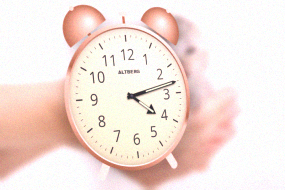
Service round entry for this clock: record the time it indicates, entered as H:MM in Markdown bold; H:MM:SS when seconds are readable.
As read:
**4:13**
